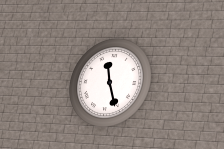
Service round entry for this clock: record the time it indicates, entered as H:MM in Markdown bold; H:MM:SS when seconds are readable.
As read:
**11:26**
